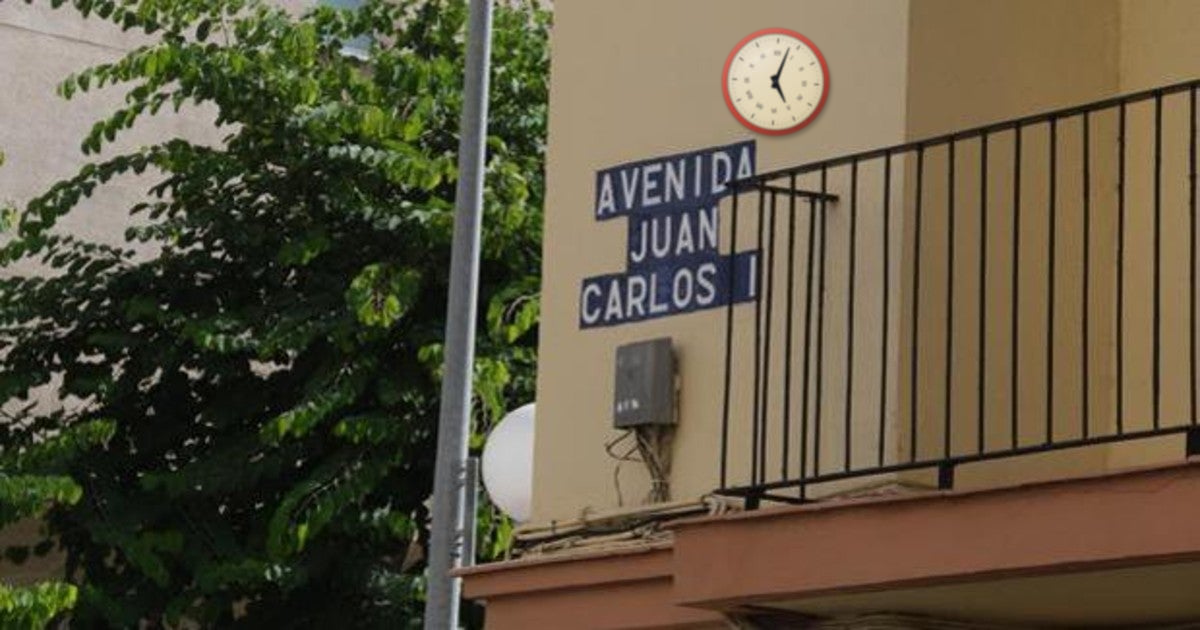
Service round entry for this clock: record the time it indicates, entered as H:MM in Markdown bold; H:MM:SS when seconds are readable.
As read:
**5:03**
